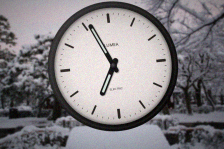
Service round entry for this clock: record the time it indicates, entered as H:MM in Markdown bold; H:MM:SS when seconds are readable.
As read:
**6:56**
